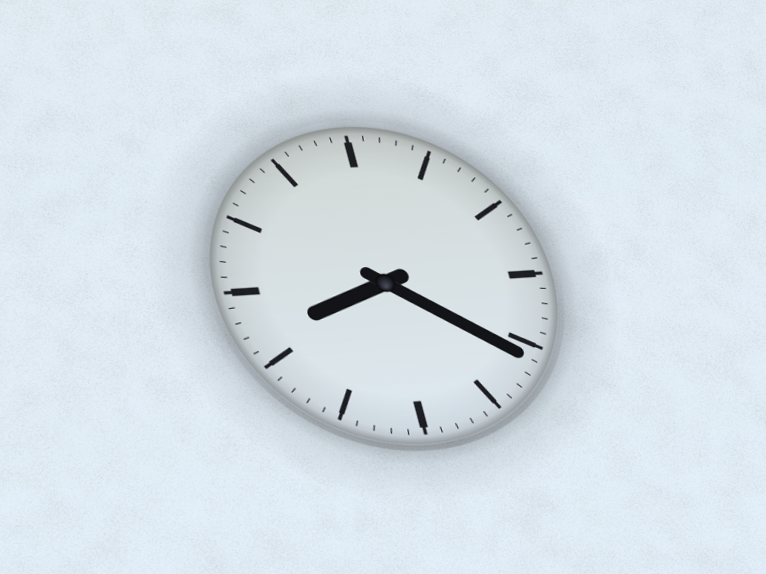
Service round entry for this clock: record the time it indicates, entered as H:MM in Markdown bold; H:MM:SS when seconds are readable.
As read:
**8:21**
